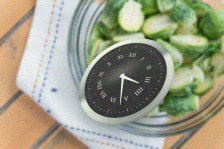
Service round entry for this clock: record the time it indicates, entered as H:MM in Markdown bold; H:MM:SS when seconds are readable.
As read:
**3:27**
